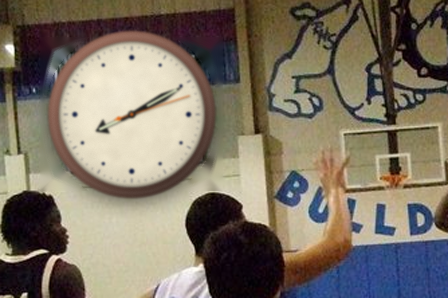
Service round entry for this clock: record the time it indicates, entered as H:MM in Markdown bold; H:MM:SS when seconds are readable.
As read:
**8:10:12**
